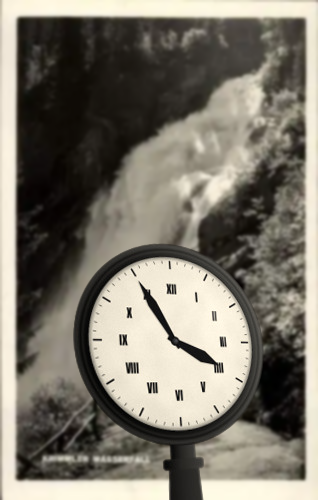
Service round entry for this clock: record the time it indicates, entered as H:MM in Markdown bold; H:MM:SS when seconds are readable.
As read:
**3:55**
